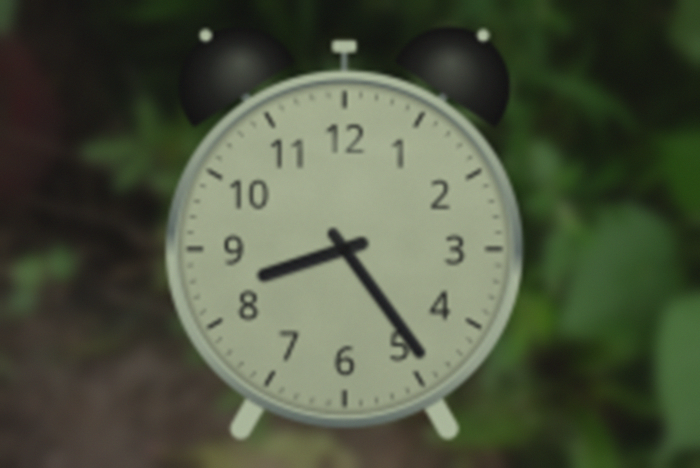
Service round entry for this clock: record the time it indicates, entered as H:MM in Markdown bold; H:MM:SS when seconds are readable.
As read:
**8:24**
